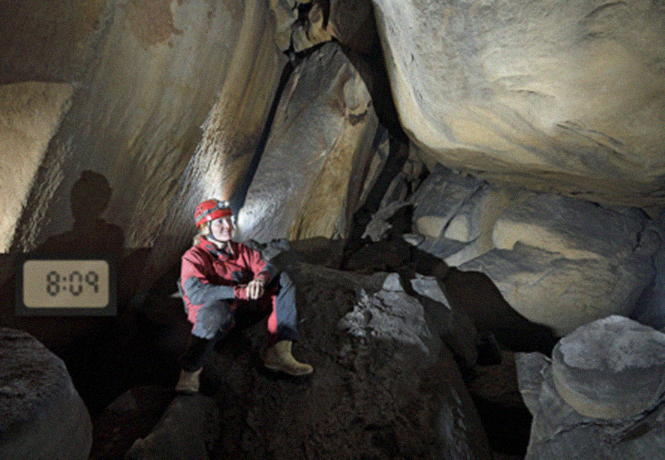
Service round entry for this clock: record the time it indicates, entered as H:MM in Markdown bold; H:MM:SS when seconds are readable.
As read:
**8:09**
